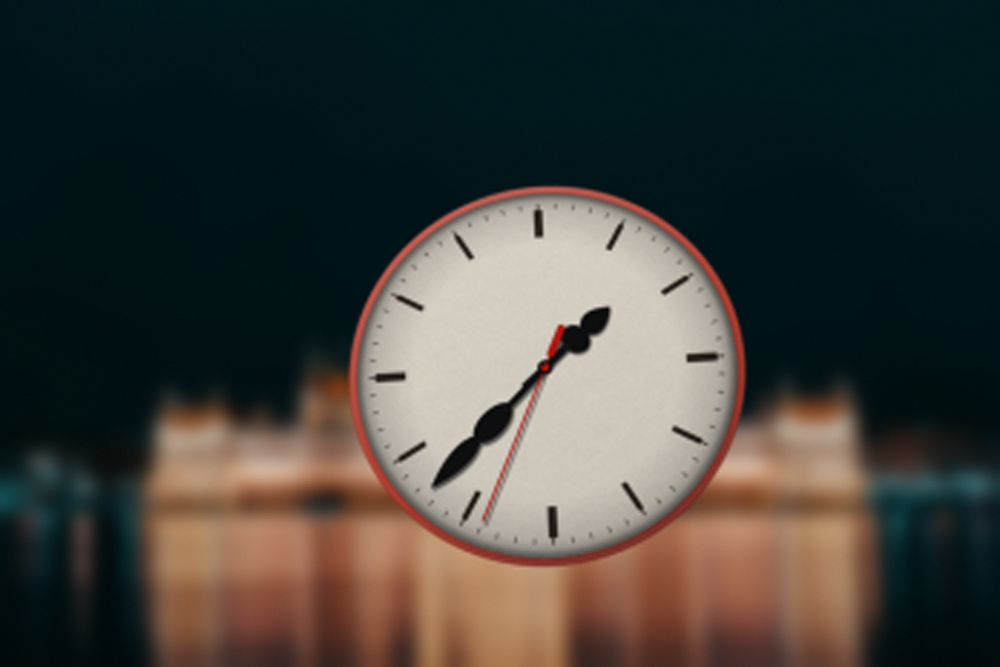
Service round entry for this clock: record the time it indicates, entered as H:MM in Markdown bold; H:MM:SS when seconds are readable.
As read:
**1:37:34**
